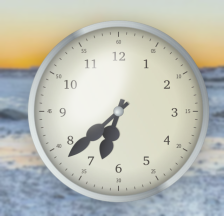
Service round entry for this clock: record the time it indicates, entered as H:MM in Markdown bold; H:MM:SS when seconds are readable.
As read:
**6:38**
